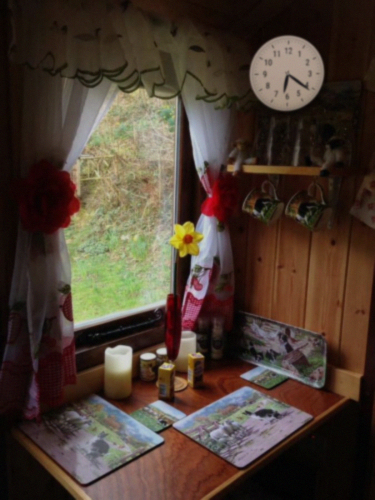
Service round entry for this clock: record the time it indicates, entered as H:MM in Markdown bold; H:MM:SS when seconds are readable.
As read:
**6:21**
